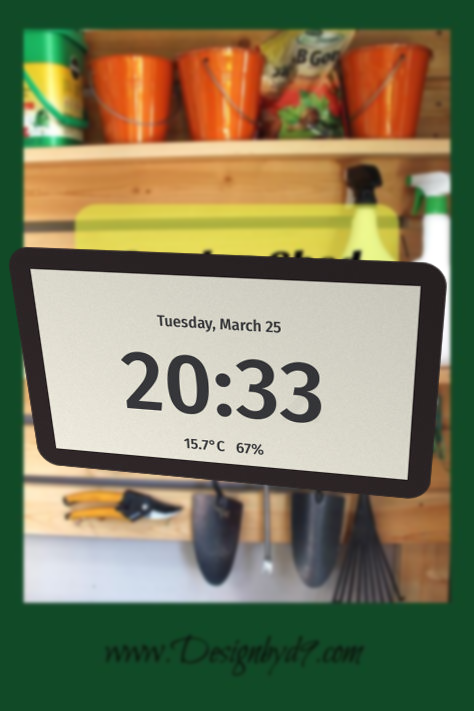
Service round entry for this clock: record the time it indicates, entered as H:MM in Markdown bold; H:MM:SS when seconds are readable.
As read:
**20:33**
